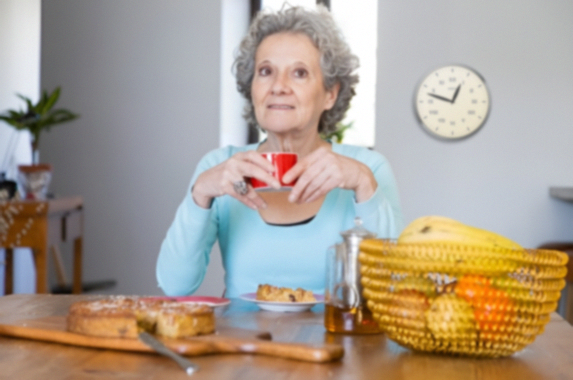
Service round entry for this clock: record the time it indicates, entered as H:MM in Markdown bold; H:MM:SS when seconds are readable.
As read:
**12:48**
